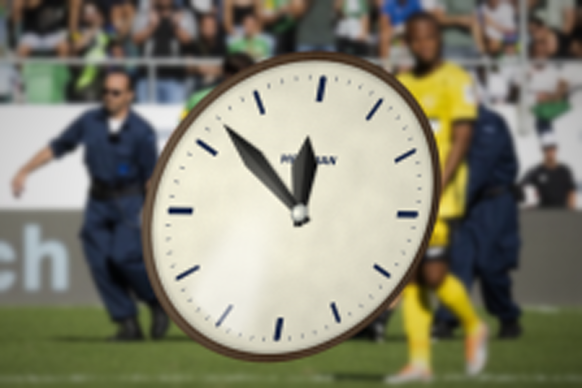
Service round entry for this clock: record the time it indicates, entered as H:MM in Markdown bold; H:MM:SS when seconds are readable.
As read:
**11:52**
